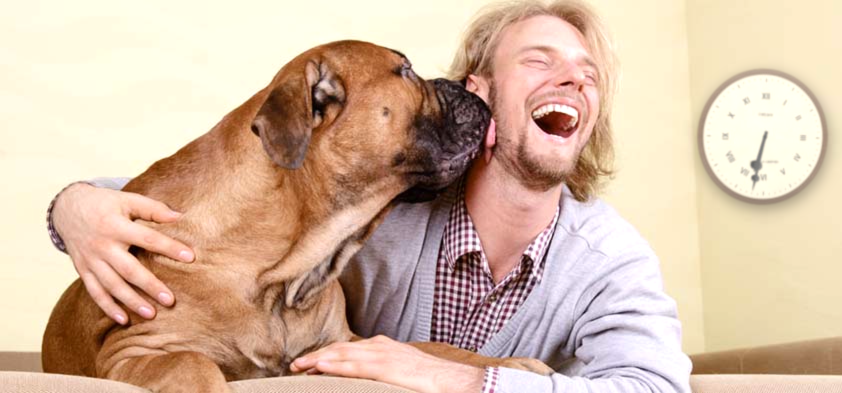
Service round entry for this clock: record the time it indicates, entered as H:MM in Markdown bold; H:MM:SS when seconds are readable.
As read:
**6:32**
